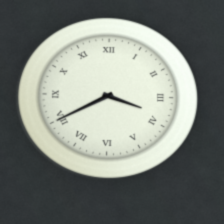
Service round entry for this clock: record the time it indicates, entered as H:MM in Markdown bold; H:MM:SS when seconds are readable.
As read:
**3:40**
